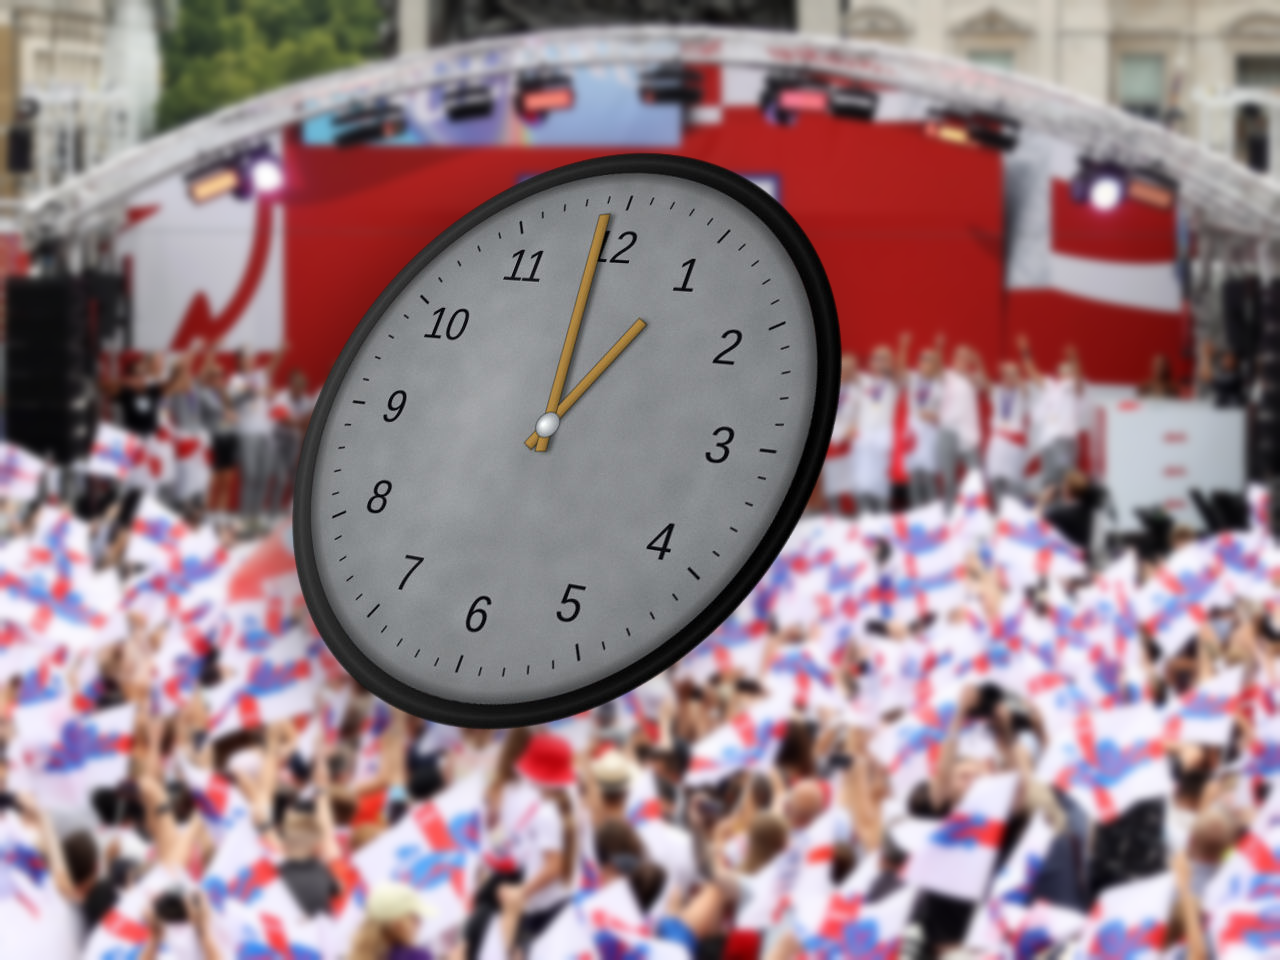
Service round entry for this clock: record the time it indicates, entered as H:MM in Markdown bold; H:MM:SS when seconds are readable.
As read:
**12:59**
